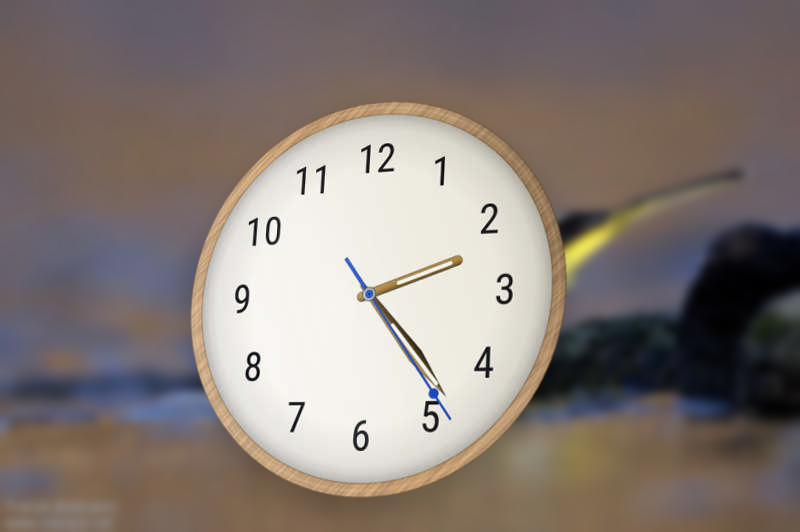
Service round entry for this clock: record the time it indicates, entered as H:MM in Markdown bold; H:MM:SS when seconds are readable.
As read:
**2:23:24**
